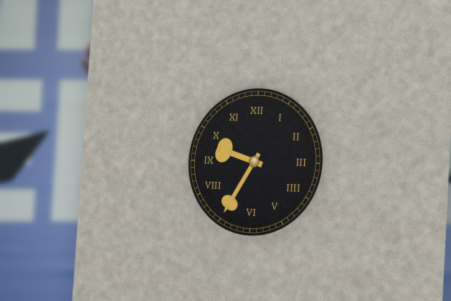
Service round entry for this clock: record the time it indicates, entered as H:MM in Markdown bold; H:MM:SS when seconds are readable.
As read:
**9:35**
